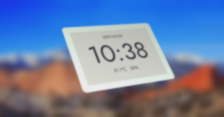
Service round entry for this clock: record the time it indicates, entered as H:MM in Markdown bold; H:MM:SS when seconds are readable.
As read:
**10:38**
